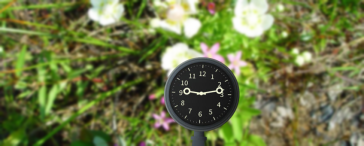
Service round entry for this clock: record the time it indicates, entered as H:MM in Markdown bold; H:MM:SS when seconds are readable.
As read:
**9:13**
